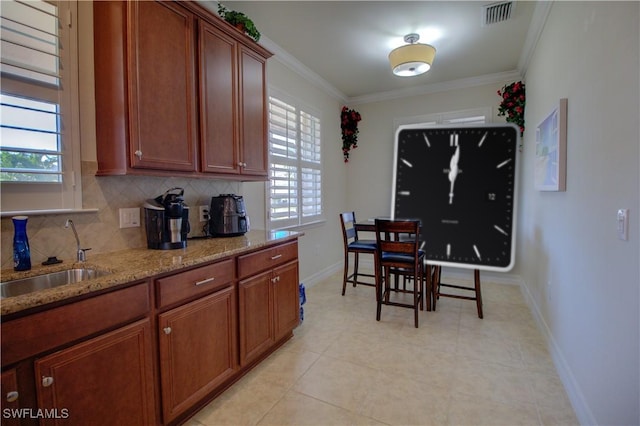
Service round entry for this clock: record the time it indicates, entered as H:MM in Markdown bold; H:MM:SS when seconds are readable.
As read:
**12:01**
